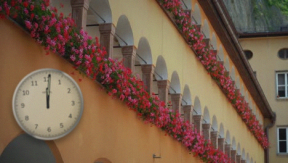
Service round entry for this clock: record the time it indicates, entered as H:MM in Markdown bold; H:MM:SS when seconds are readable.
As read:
**12:01**
